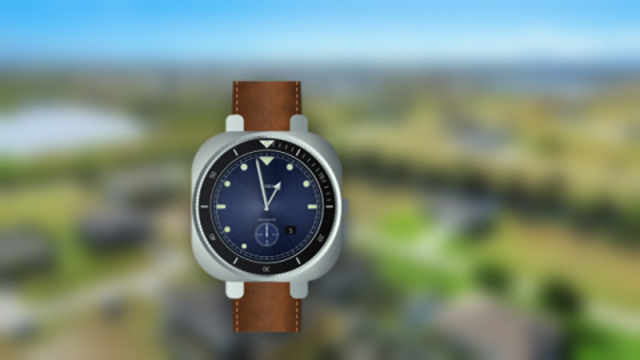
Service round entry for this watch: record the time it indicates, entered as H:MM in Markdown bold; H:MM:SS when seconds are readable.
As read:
**12:58**
